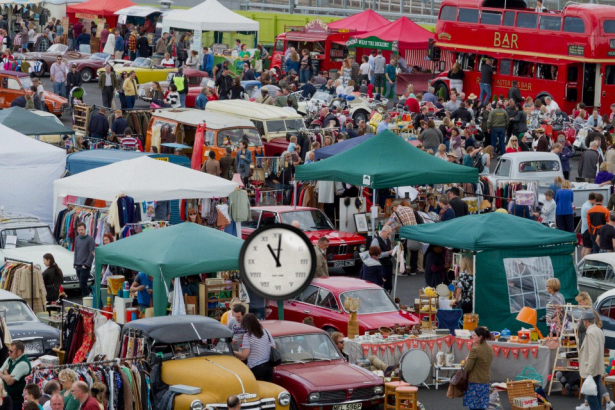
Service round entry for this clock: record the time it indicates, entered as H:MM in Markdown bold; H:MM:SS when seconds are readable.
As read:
**11:01**
